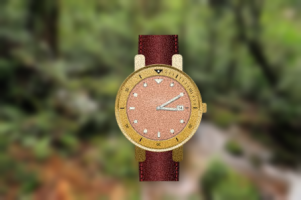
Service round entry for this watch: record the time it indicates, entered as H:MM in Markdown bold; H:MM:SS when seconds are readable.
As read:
**3:10**
